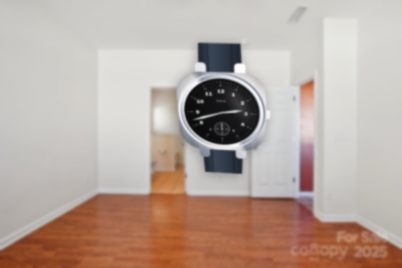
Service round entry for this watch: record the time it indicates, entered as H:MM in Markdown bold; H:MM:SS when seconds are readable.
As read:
**2:42**
